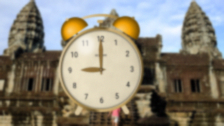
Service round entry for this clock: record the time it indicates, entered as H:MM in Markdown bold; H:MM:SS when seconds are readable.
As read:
**9:00**
